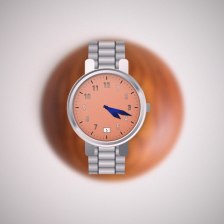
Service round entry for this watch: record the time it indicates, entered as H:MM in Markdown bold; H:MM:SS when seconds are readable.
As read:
**4:18**
